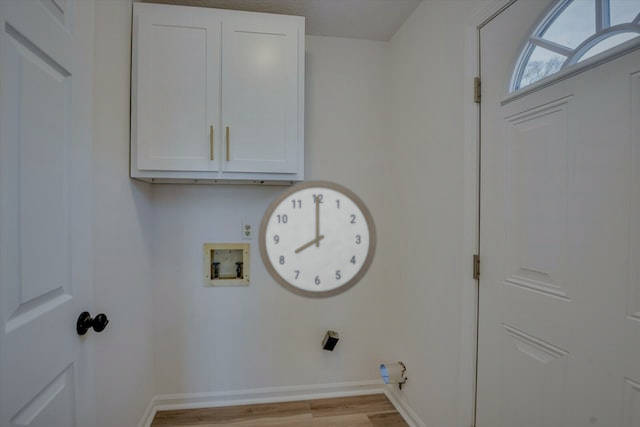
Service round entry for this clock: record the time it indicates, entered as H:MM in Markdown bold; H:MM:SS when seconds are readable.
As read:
**8:00**
